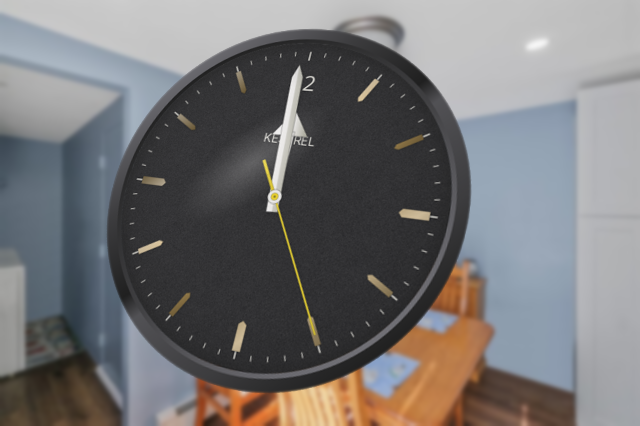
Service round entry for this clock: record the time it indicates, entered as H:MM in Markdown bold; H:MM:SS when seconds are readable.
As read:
**11:59:25**
